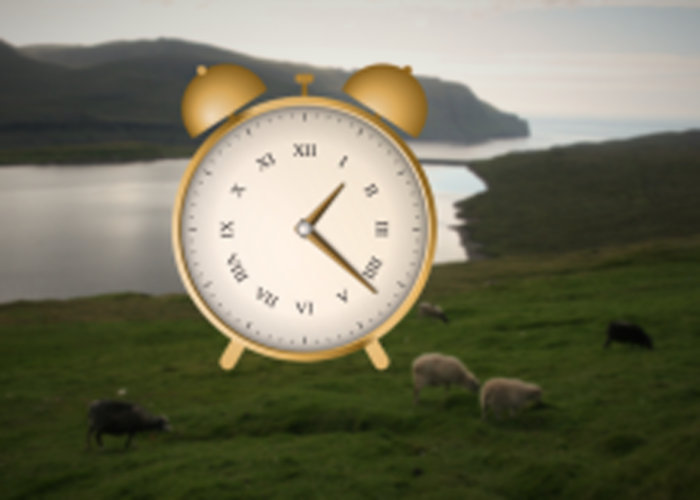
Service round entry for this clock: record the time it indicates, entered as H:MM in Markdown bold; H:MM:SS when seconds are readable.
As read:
**1:22**
